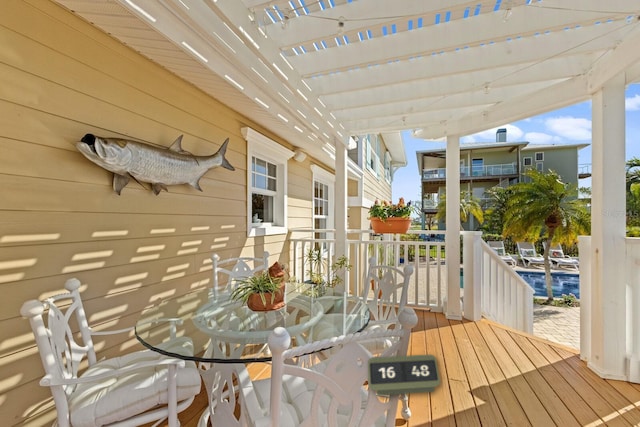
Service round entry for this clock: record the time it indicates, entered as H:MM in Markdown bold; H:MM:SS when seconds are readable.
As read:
**16:48**
